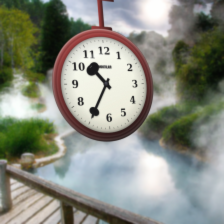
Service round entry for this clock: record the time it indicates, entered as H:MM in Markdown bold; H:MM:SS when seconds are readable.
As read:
**10:35**
